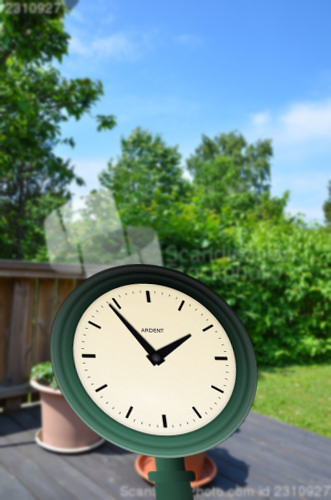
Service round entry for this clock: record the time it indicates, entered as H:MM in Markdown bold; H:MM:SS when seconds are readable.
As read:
**1:54**
